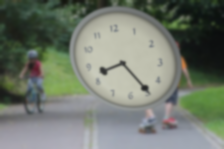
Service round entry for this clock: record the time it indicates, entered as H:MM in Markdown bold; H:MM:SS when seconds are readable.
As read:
**8:25**
